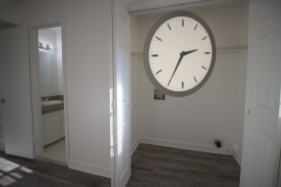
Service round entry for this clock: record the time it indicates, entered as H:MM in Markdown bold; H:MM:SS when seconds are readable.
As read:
**2:35**
